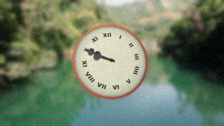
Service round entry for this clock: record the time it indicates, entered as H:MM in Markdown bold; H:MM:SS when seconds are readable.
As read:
**9:50**
